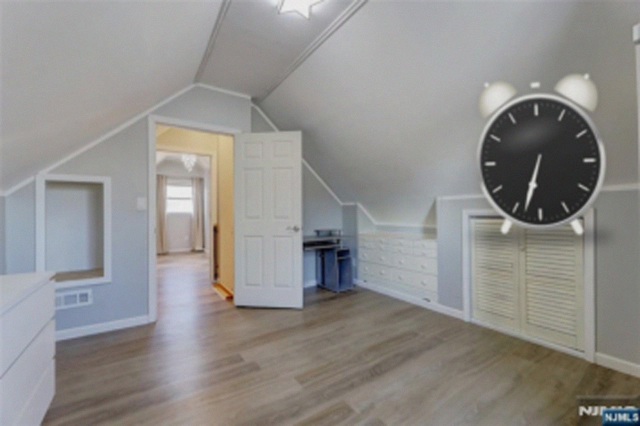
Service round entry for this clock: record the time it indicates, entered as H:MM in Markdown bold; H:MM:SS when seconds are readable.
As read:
**6:33**
